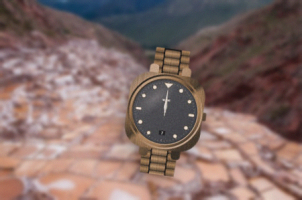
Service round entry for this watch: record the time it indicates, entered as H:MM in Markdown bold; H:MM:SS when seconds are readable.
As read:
**12:00**
